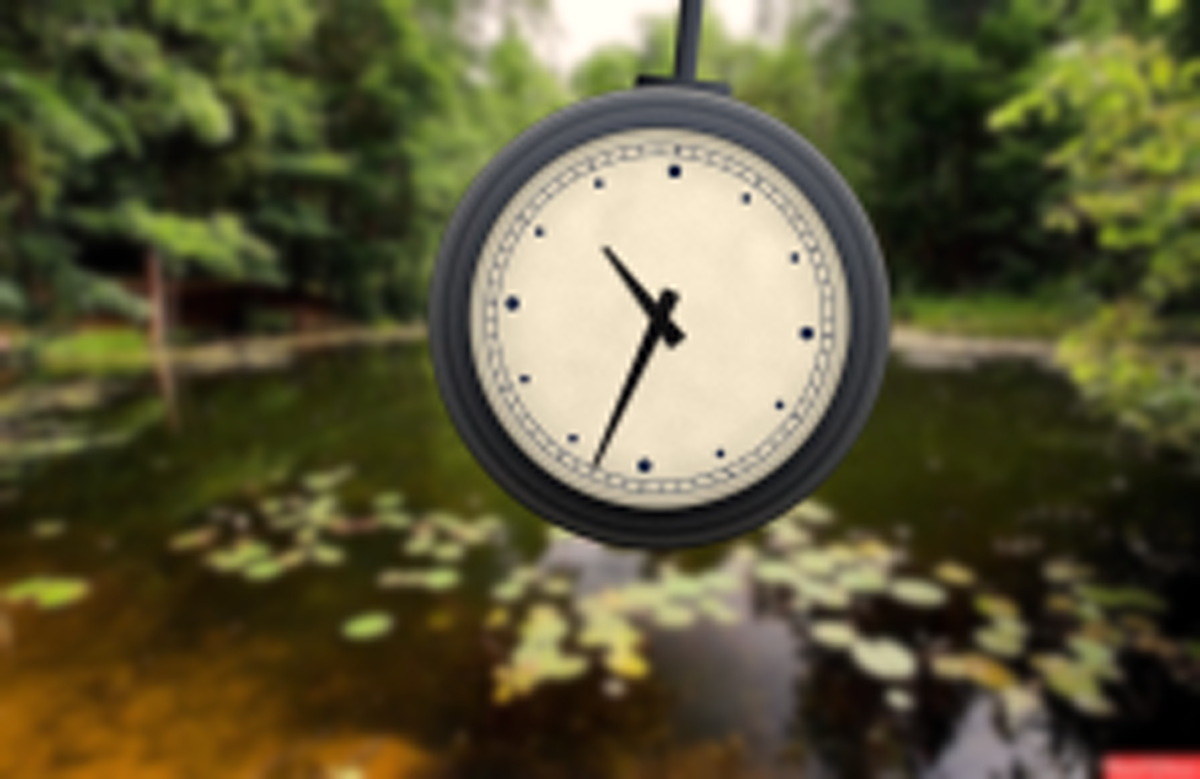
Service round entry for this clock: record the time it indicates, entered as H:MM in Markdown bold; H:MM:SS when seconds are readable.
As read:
**10:33**
